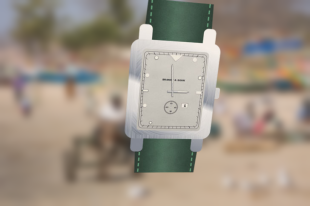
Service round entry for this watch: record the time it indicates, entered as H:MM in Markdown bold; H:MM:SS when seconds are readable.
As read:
**2:59**
